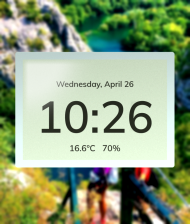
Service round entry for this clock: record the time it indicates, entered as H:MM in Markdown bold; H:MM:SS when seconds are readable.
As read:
**10:26**
